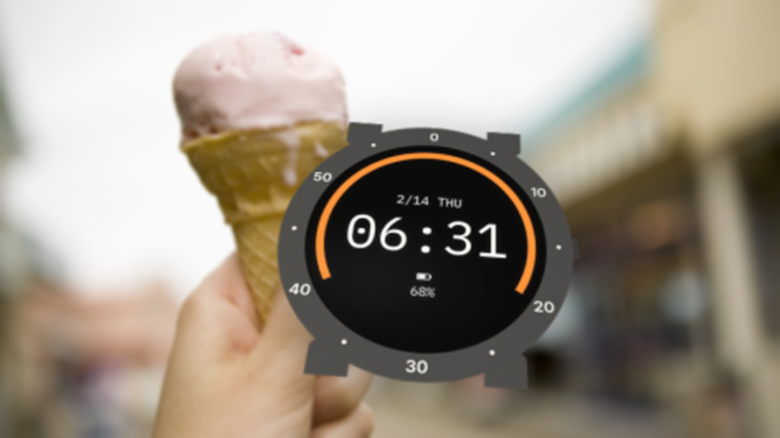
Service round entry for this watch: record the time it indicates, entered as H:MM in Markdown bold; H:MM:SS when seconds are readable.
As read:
**6:31**
